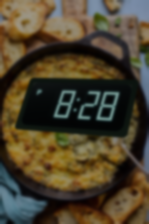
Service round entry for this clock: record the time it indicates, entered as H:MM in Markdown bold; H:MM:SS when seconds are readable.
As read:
**8:28**
